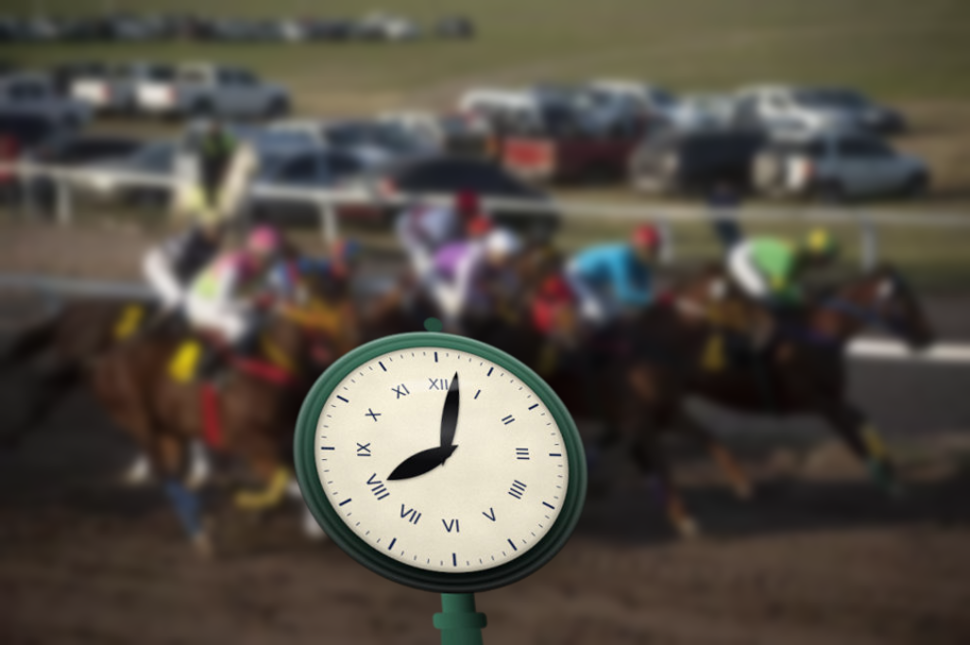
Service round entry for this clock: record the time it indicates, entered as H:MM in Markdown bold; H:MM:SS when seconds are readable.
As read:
**8:02**
